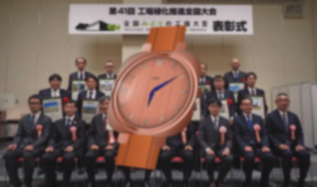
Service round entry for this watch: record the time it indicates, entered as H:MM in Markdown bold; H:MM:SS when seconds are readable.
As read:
**6:09**
